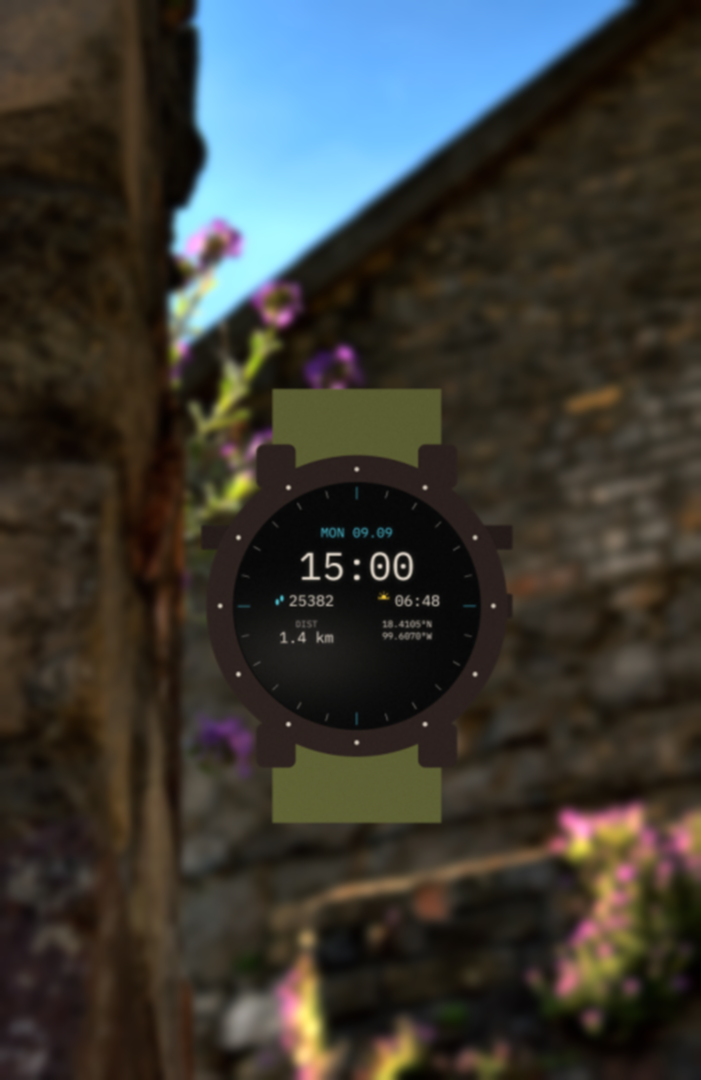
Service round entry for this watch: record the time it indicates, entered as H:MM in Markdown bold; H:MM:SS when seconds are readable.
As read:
**15:00**
